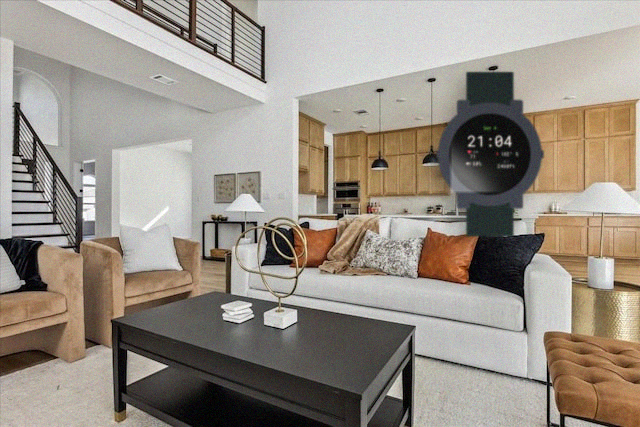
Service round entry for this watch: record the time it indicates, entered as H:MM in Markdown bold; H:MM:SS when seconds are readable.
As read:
**21:04**
